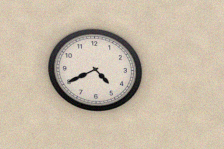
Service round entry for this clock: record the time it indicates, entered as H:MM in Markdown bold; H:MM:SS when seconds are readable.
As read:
**4:40**
